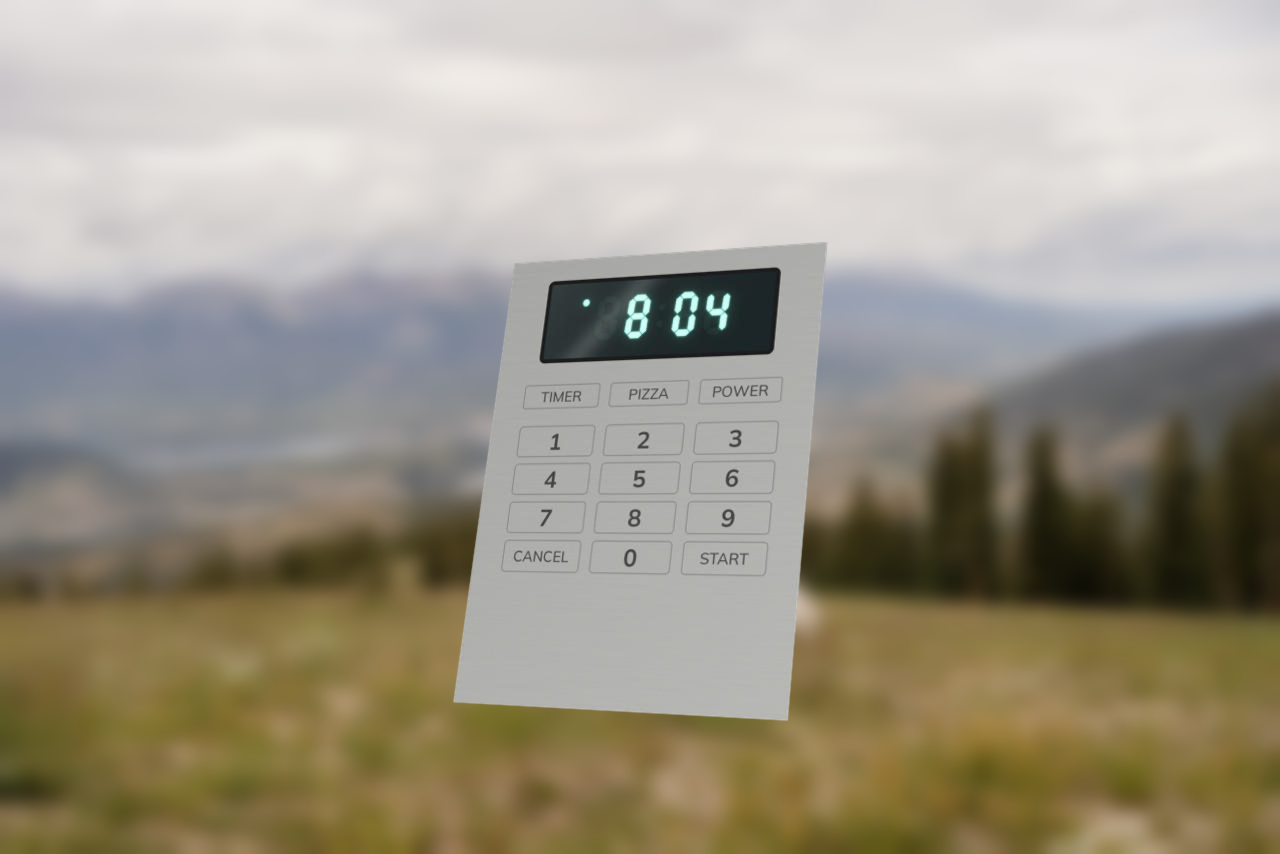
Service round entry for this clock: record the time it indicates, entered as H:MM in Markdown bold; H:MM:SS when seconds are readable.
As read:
**8:04**
